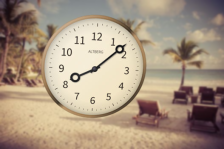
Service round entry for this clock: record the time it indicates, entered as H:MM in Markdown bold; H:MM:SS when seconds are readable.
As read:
**8:08**
